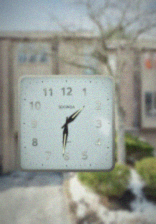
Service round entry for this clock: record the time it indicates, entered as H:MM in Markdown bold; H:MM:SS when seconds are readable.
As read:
**1:31**
